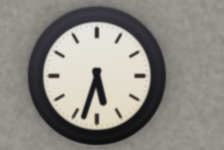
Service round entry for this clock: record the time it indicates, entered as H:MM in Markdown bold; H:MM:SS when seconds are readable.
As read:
**5:33**
